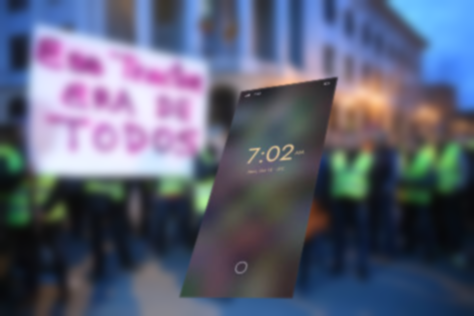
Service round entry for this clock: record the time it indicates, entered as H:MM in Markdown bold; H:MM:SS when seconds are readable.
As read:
**7:02**
